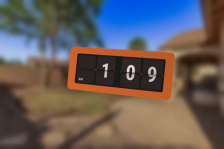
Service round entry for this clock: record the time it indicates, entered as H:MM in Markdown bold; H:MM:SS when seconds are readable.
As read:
**1:09**
